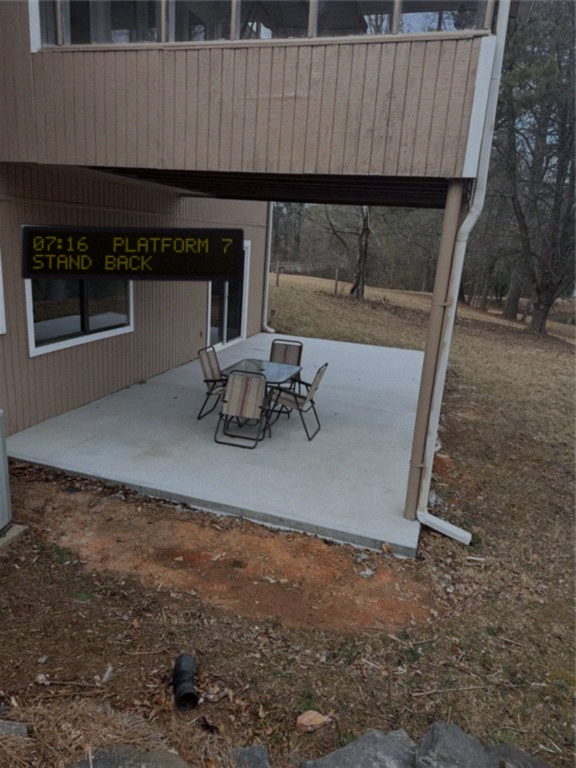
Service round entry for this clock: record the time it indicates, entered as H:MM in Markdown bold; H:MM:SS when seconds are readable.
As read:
**7:16**
